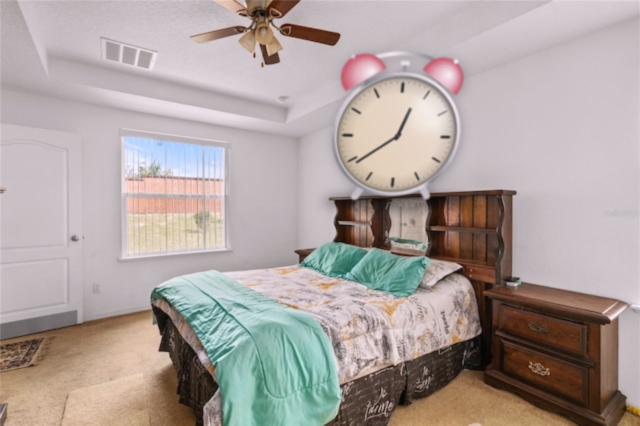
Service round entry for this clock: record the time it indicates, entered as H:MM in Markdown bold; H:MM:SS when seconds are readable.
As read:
**12:39**
